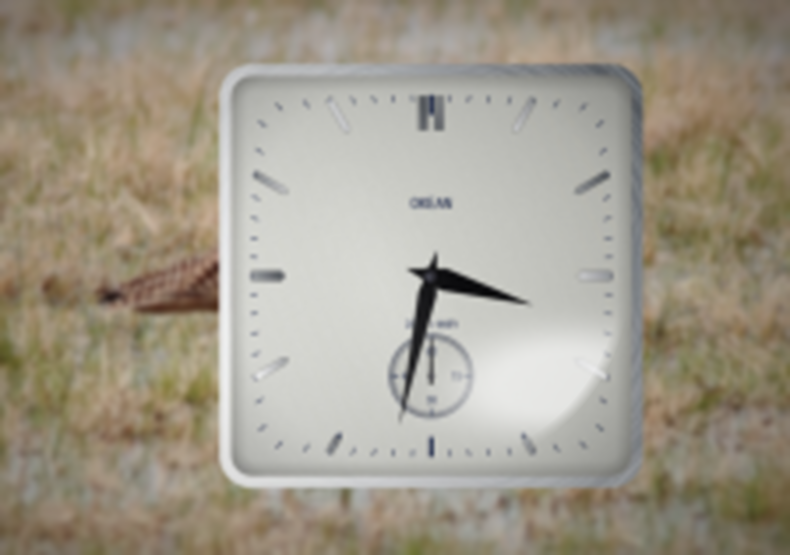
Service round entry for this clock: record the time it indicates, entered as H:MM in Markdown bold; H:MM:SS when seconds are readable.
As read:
**3:32**
